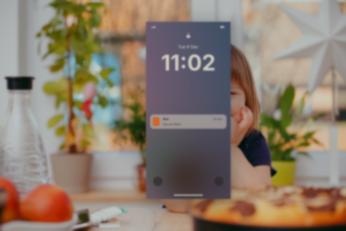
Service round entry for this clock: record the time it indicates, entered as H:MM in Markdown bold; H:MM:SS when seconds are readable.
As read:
**11:02**
